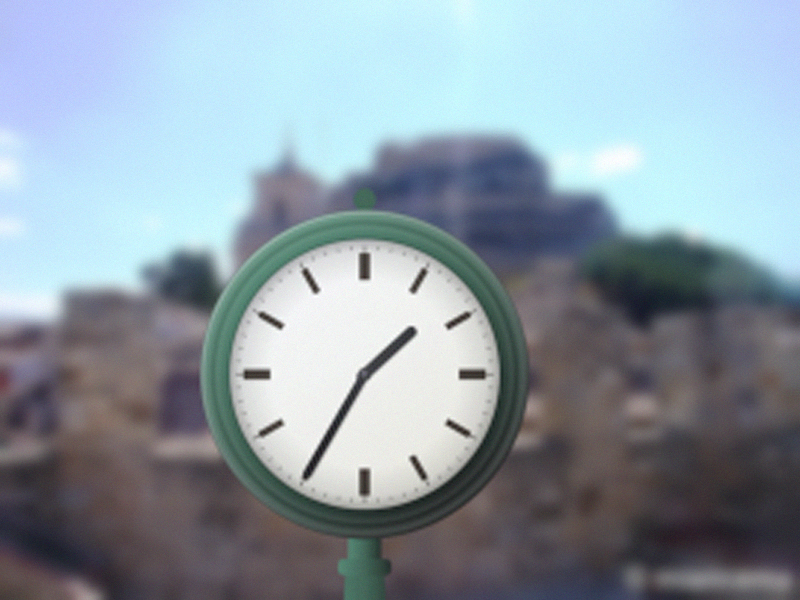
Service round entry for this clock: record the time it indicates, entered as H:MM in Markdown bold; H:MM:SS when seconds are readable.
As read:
**1:35**
